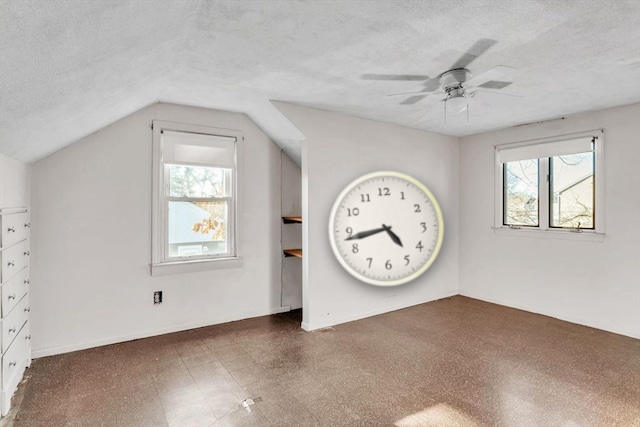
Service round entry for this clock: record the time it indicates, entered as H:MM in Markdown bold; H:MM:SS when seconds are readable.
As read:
**4:43**
